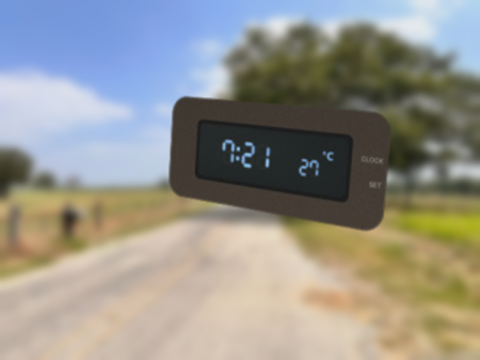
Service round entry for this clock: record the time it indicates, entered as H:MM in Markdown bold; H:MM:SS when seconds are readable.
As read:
**7:21**
